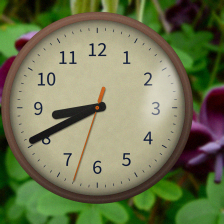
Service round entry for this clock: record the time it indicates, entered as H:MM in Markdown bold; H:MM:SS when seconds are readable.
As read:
**8:40:33**
